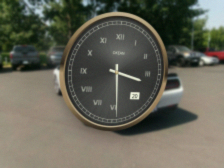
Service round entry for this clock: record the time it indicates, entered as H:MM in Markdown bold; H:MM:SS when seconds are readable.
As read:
**3:29**
